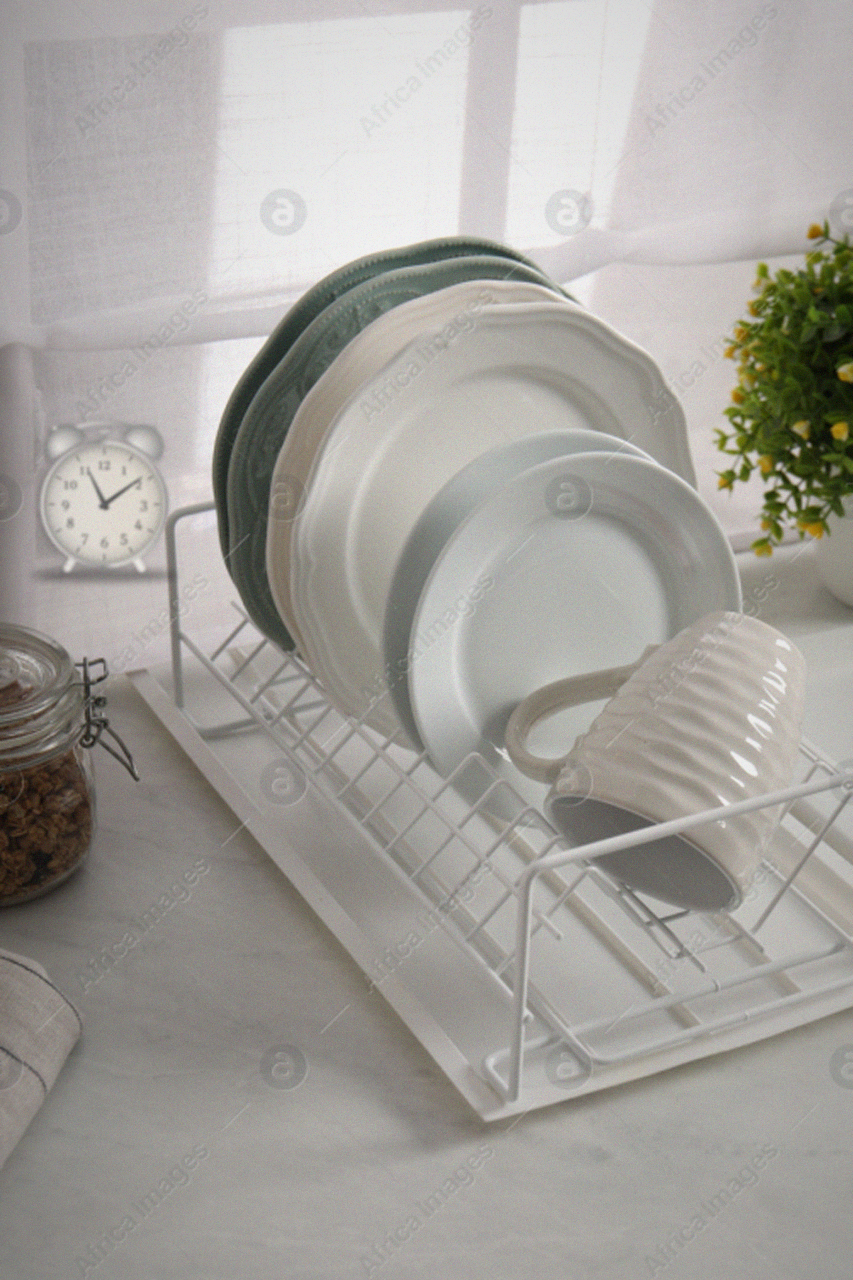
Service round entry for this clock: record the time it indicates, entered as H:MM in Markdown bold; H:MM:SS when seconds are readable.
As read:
**11:09**
